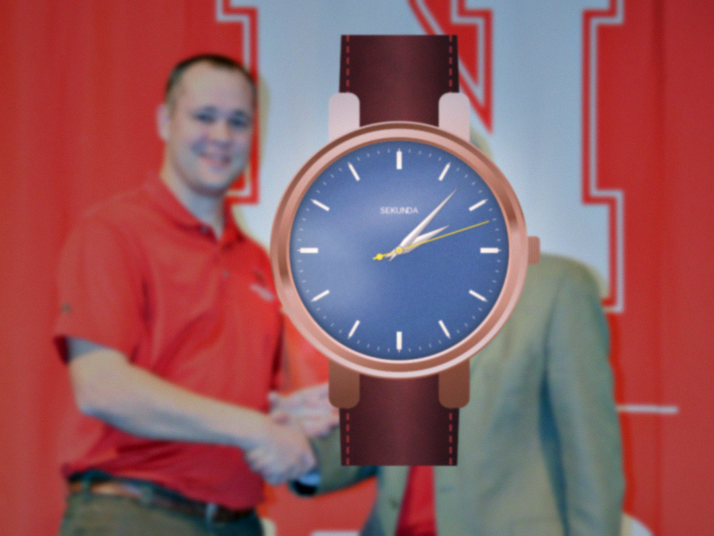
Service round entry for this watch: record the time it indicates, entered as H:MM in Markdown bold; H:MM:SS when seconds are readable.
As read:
**2:07:12**
